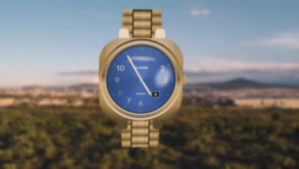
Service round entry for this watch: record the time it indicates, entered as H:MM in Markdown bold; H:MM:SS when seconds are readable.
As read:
**4:55**
